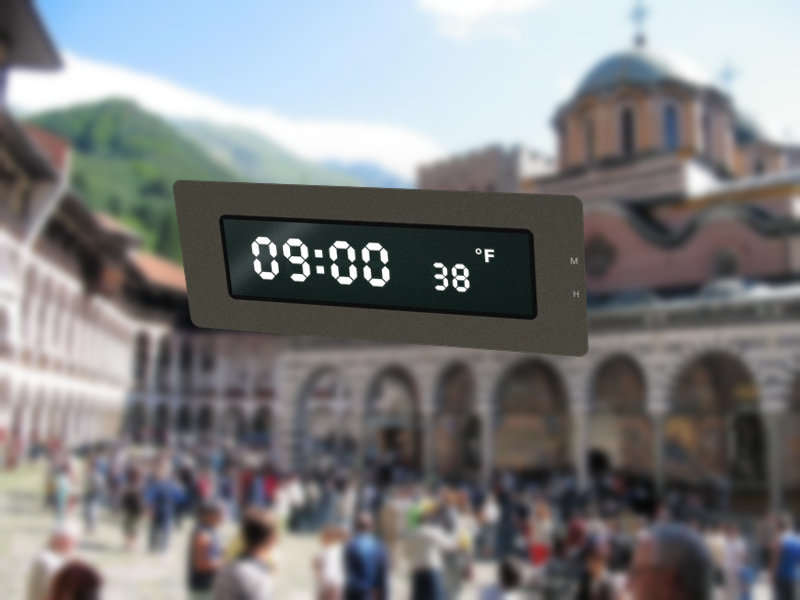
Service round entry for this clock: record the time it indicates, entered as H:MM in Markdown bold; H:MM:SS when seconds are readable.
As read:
**9:00**
